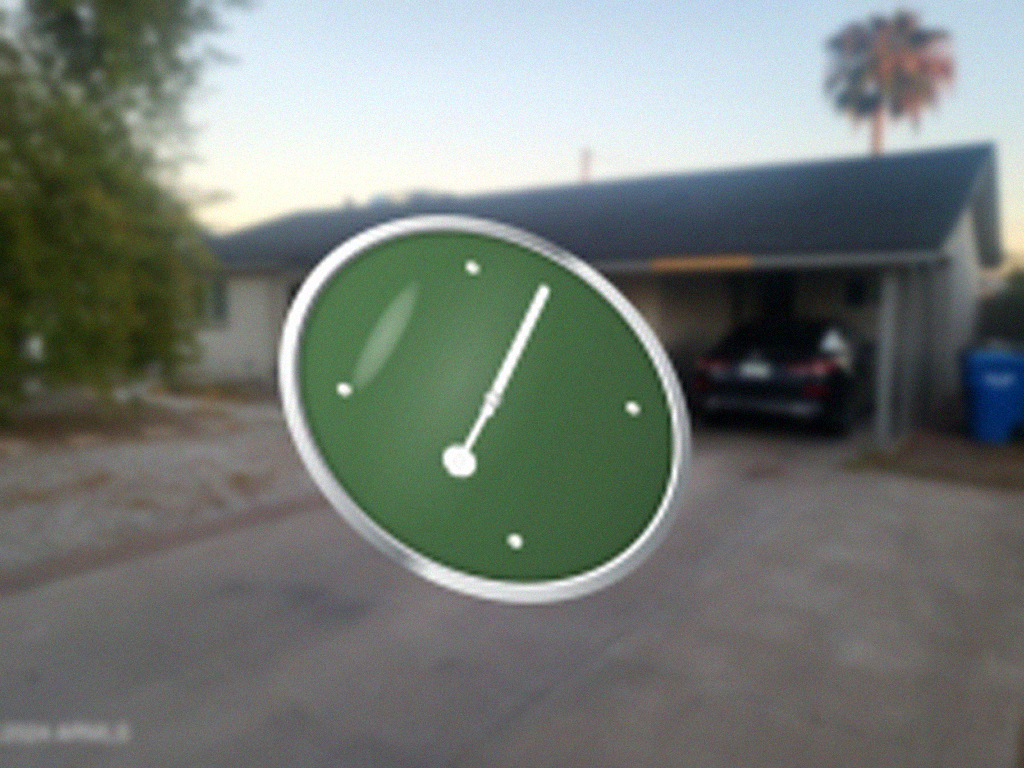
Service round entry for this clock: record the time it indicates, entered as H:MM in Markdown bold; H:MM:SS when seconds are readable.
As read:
**7:05**
